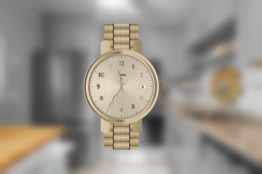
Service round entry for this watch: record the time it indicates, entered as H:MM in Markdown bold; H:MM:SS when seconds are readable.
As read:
**11:35**
